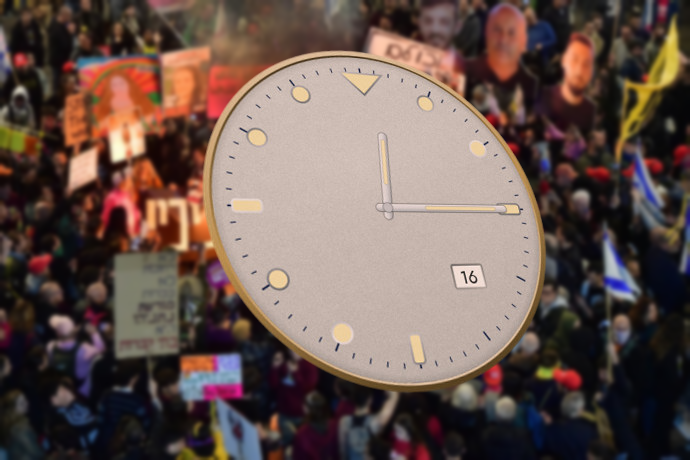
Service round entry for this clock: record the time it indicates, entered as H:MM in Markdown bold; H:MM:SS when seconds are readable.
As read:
**12:15**
